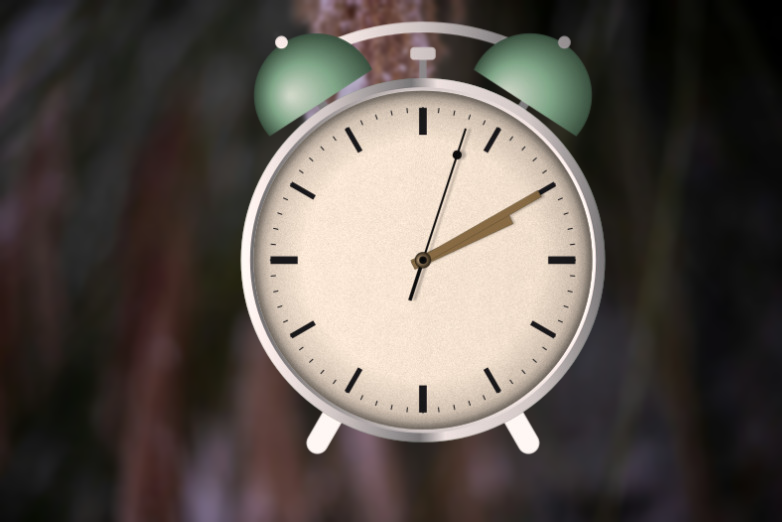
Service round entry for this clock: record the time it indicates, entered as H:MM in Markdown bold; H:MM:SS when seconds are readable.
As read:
**2:10:03**
